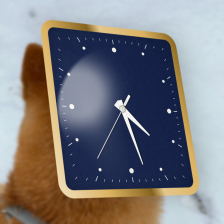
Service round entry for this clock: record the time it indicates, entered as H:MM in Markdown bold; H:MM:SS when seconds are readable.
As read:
**4:27:36**
